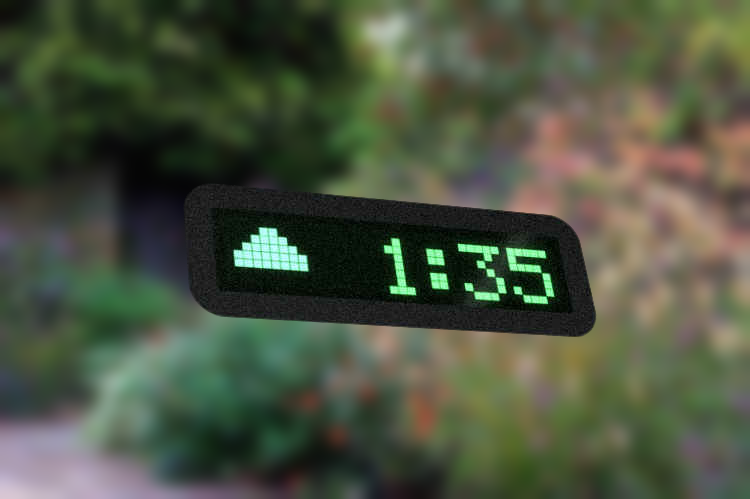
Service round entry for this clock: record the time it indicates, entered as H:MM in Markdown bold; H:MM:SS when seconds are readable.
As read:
**1:35**
